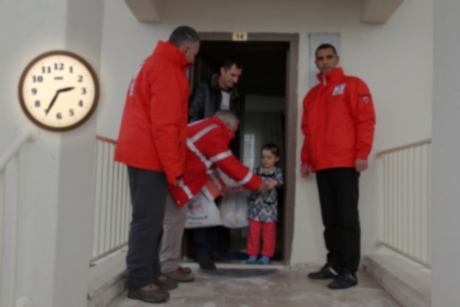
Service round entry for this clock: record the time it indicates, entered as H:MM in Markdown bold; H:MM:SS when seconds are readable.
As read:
**2:35**
